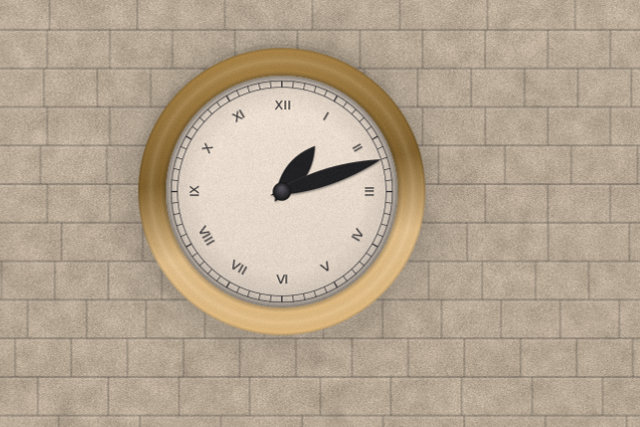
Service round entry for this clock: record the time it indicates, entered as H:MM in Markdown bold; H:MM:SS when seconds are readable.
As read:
**1:12**
